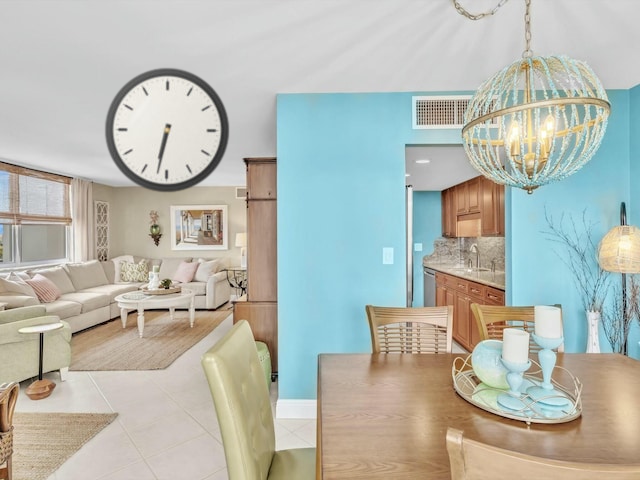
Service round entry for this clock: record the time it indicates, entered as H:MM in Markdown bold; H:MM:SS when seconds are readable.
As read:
**6:32**
